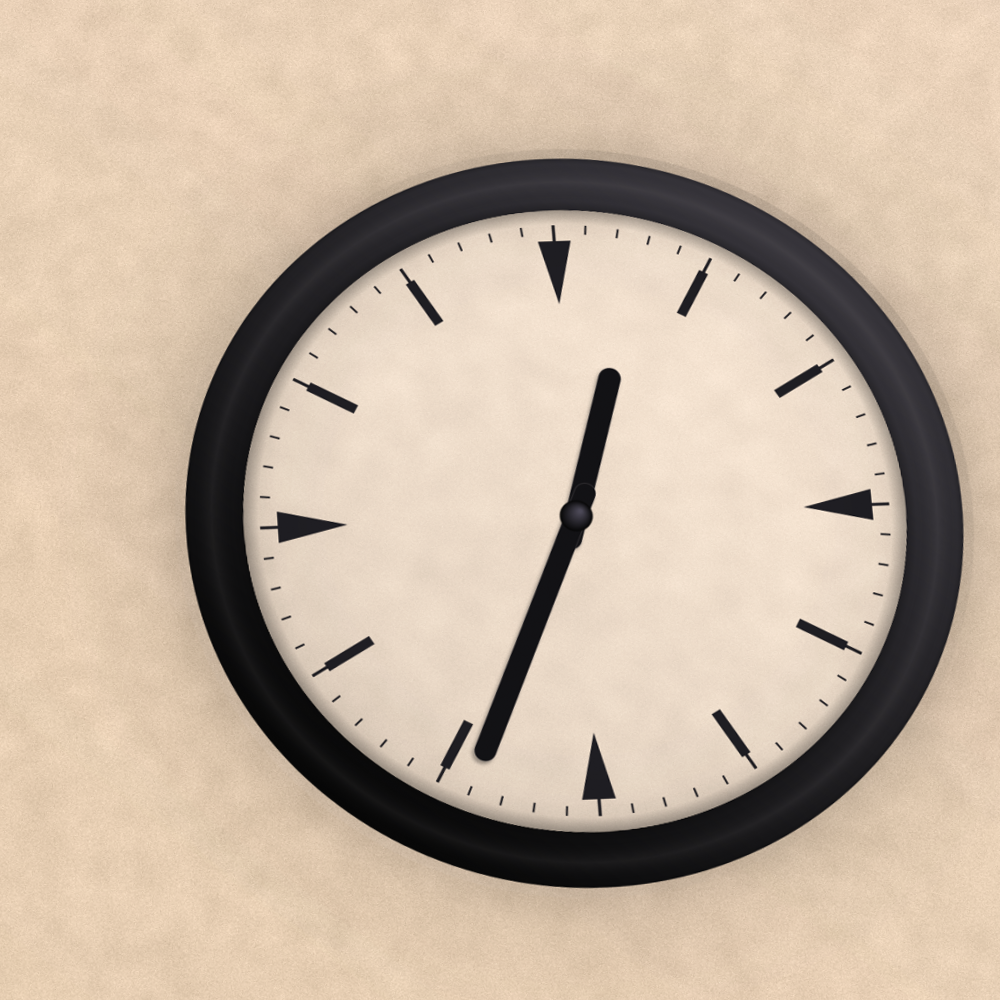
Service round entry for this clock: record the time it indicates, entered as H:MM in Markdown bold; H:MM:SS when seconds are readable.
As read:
**12:34**
